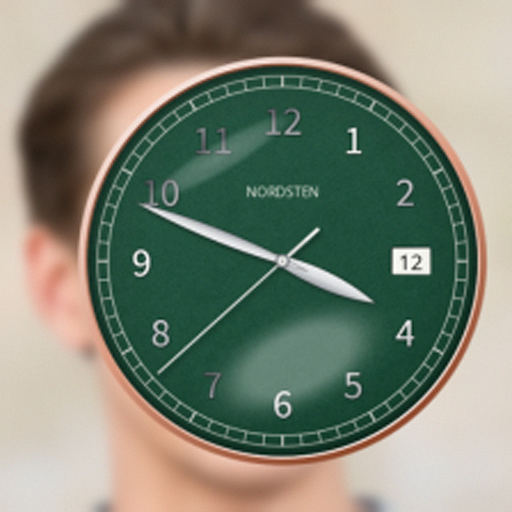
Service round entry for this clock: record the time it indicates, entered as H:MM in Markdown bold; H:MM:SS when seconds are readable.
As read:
**3:48:38**
